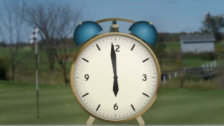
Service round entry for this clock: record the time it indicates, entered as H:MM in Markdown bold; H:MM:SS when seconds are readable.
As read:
**5:59**
